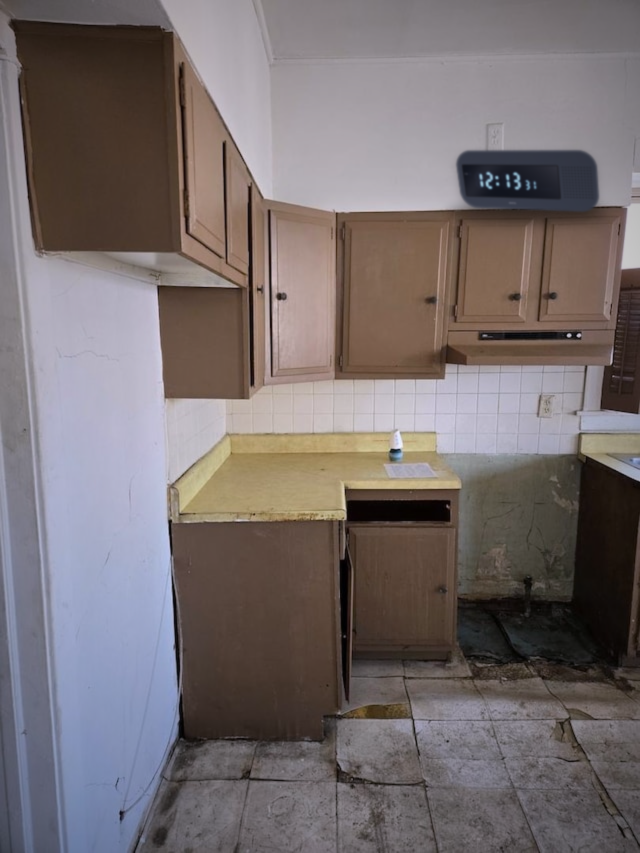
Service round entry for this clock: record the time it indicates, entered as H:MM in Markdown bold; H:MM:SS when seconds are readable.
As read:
**12:13**
